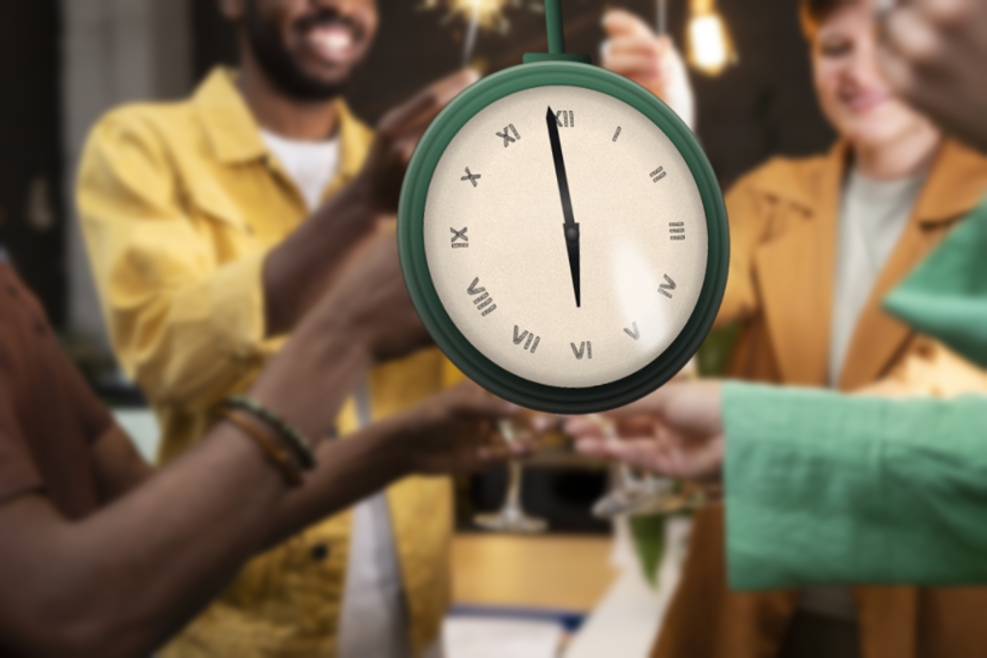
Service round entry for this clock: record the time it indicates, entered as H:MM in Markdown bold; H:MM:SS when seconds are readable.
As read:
**5:59**
